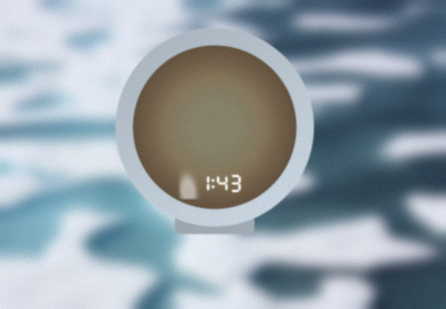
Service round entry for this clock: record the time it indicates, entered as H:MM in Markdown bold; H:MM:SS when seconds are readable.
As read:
**1:43**
